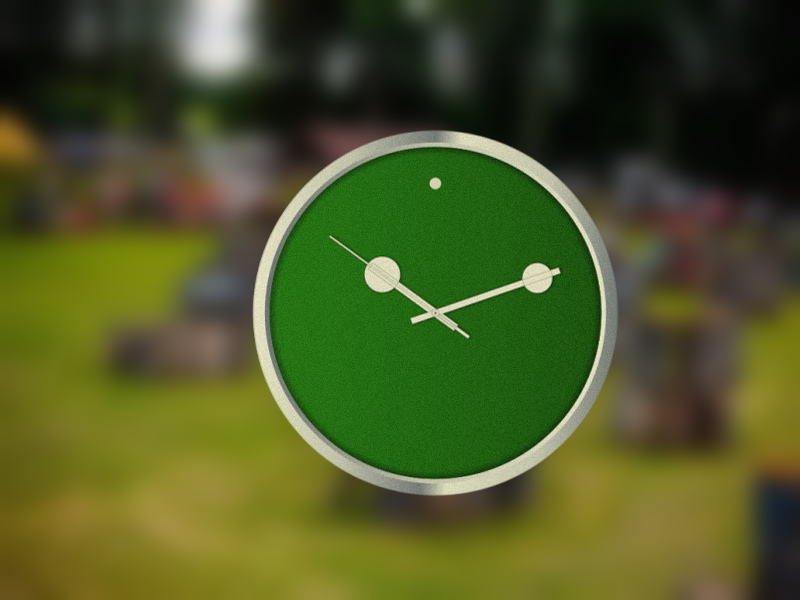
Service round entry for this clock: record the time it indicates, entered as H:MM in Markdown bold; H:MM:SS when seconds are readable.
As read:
**10:11:51**
